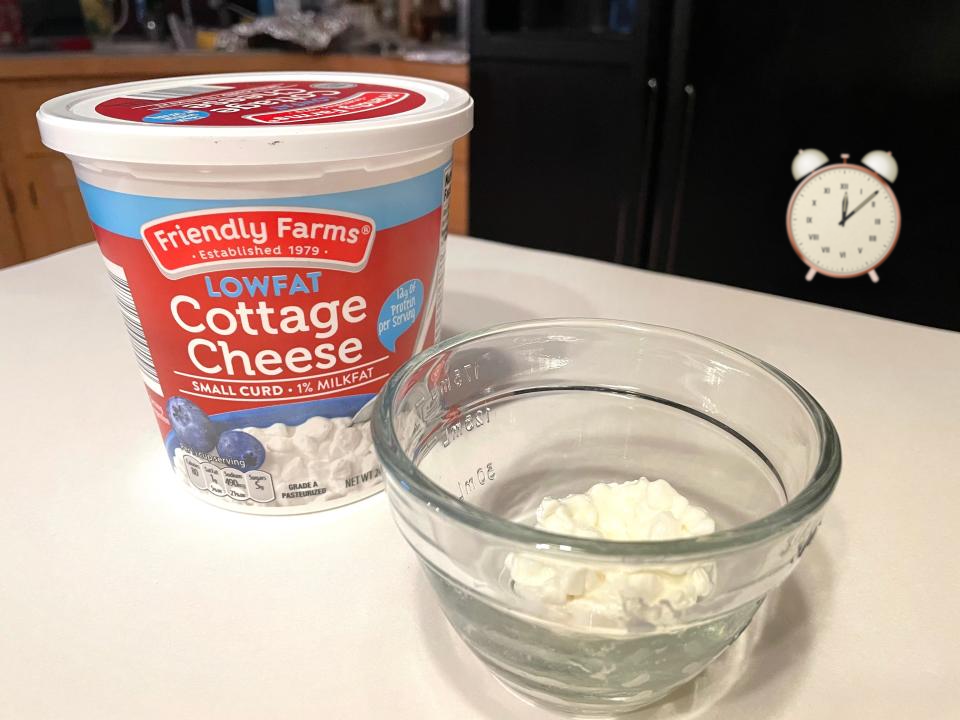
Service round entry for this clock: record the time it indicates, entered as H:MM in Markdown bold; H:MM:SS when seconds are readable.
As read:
**12:08**
